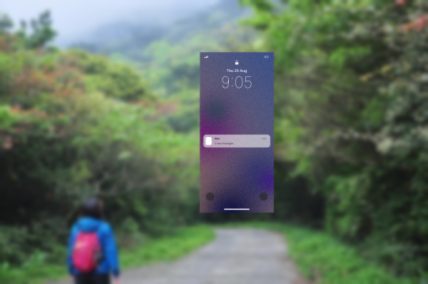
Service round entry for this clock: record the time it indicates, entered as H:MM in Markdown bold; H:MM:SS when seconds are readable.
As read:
**9:05**
